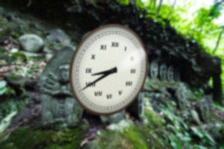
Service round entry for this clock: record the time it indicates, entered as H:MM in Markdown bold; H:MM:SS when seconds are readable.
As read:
**8:40**
